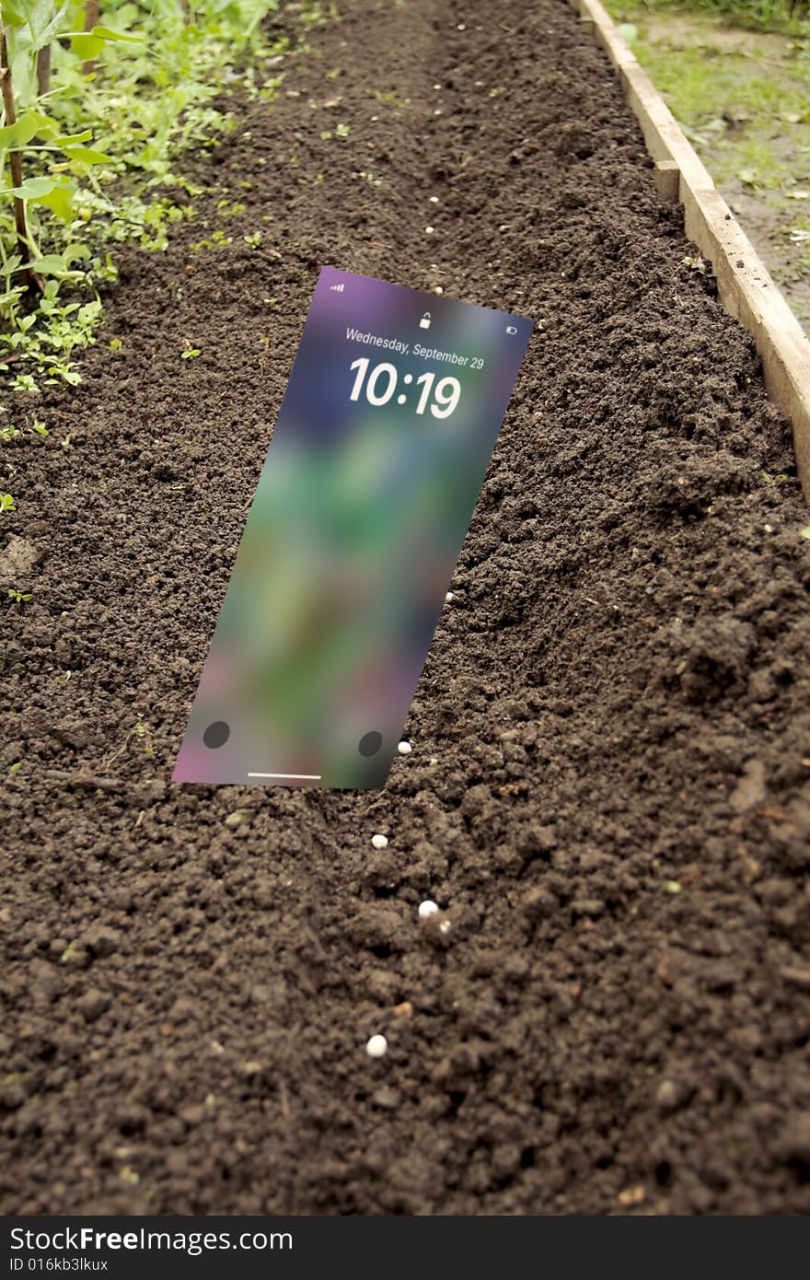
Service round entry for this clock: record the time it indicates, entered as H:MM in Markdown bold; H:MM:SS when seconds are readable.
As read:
**10:19**
